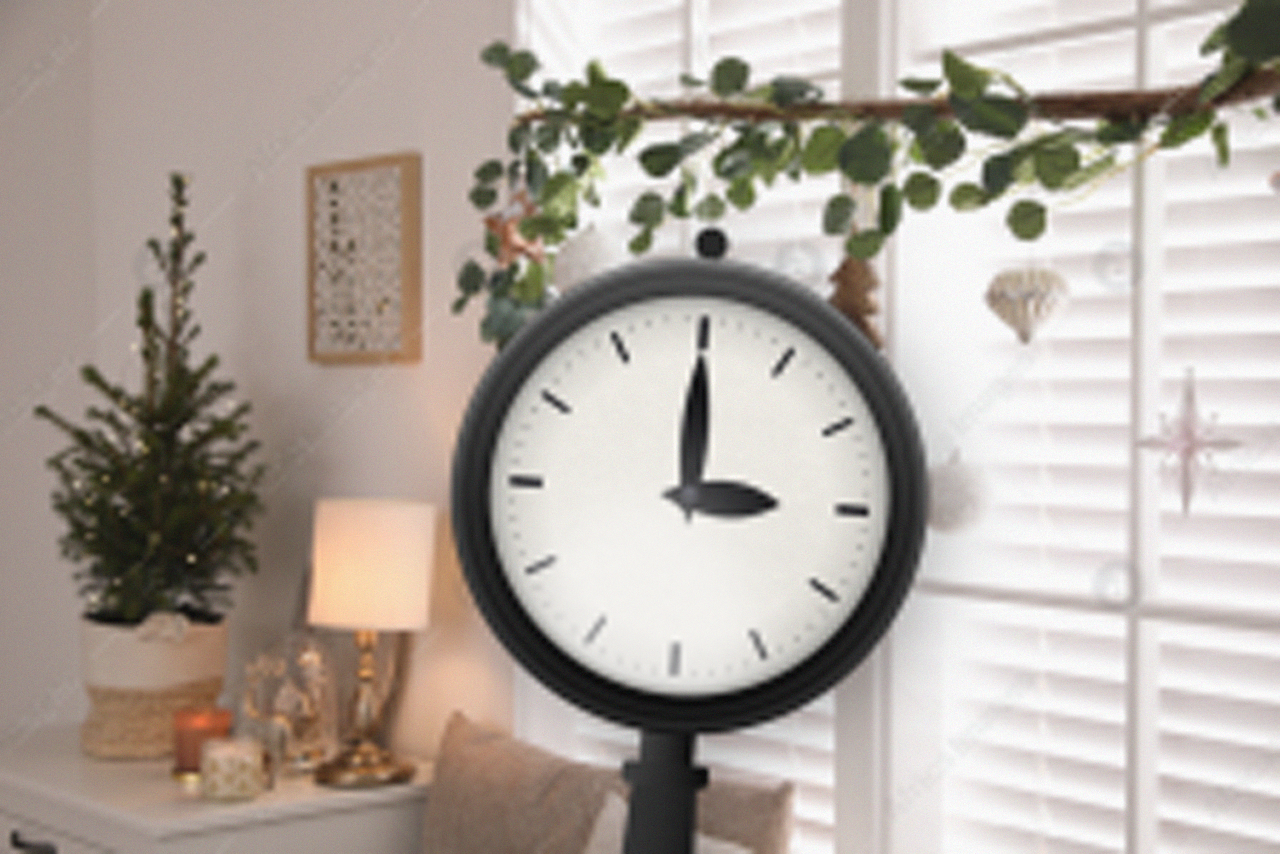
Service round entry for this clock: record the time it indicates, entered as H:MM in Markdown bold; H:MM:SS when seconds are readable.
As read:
**3:00**
